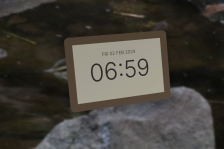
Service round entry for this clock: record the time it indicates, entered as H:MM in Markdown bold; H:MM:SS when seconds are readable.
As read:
**6:59**
